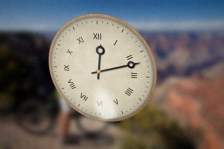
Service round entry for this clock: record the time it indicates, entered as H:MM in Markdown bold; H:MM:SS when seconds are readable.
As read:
**12:12**
